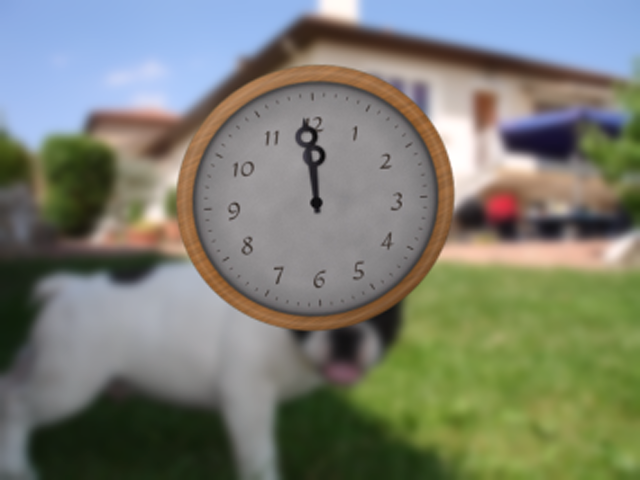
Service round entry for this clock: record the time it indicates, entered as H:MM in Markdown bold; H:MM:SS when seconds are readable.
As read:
**11:59**
